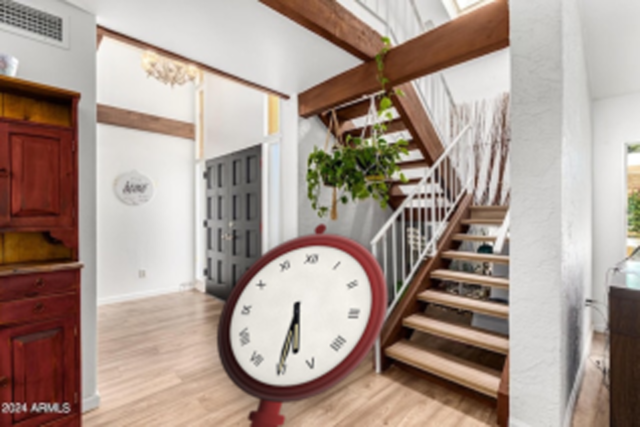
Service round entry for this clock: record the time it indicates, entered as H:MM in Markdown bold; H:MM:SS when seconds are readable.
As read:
**5:30**
